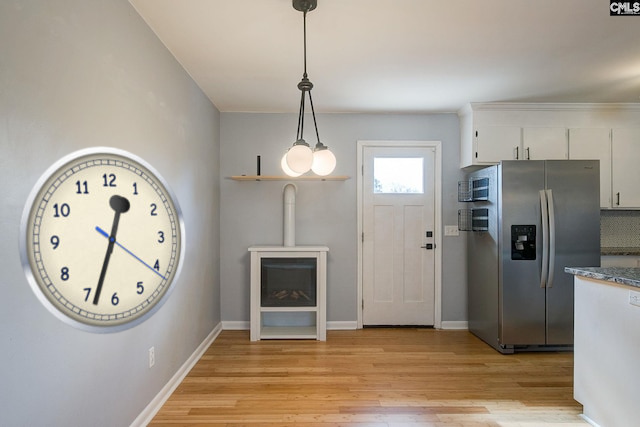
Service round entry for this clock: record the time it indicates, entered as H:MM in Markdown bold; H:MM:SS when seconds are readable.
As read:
**12:33:21**
